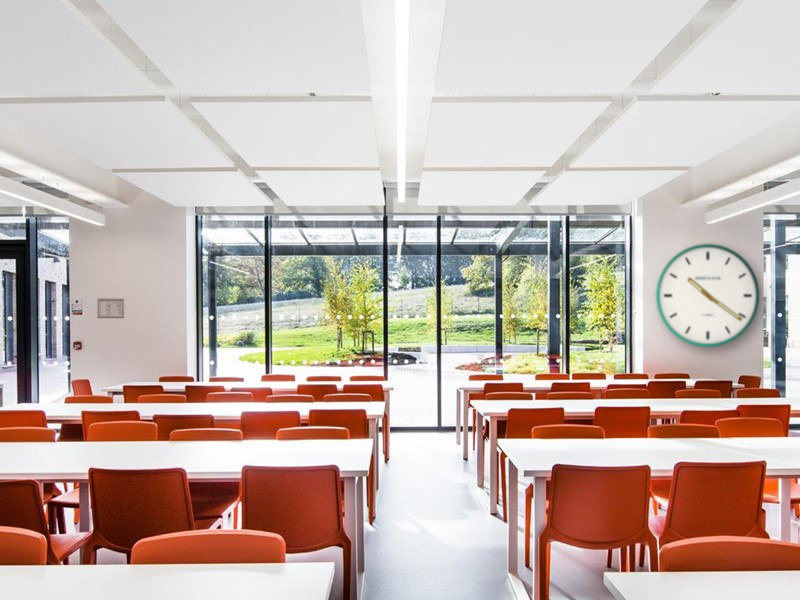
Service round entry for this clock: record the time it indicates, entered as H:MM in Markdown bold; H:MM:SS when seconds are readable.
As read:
**10:21**
